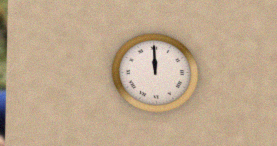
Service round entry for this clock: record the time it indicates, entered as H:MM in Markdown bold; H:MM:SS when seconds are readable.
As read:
**12:00**
